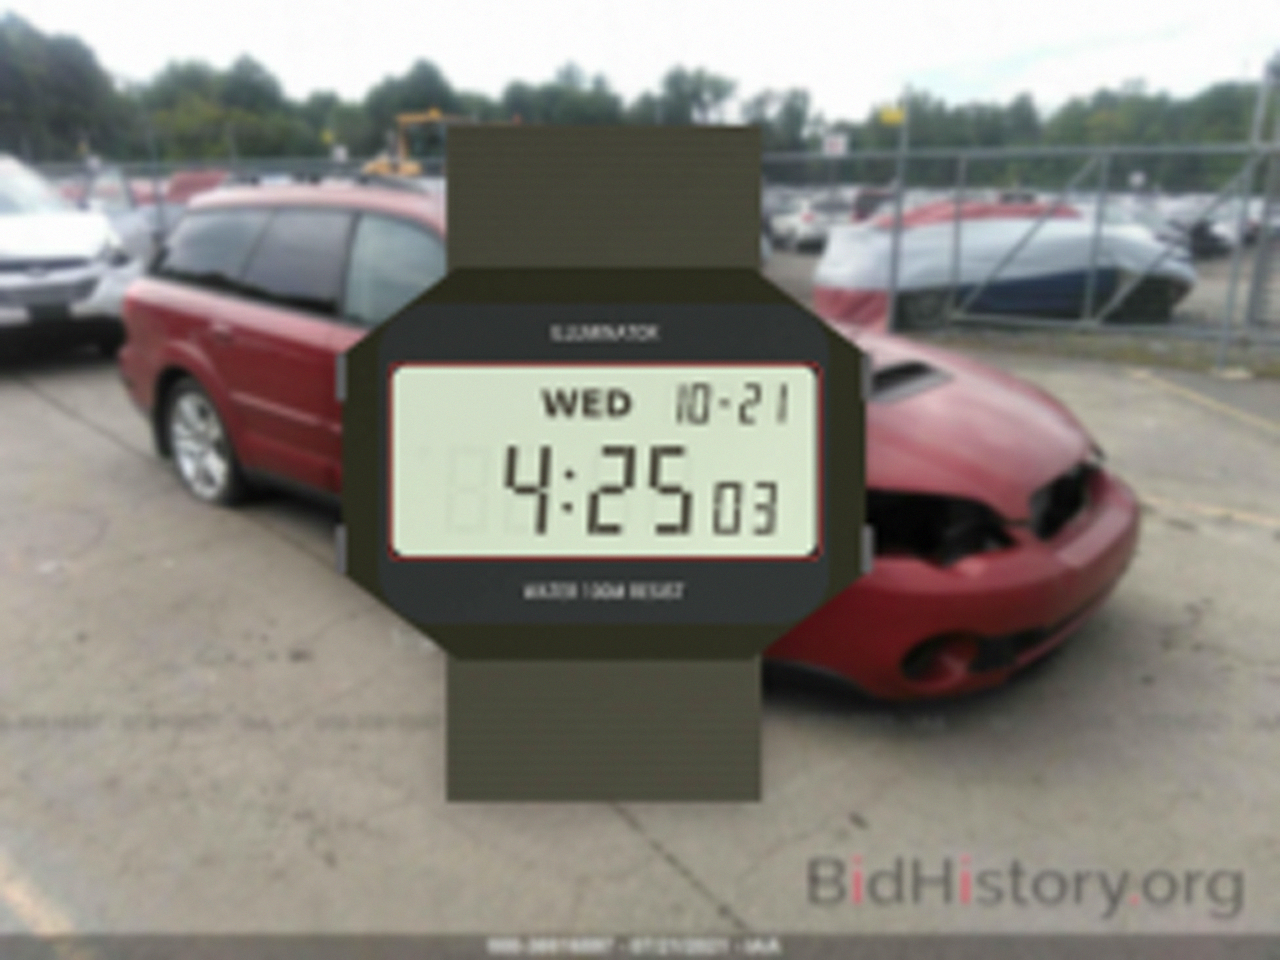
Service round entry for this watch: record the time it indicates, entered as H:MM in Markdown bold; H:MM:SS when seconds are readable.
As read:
**4:25:03**
